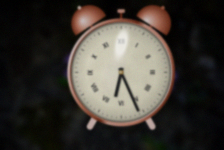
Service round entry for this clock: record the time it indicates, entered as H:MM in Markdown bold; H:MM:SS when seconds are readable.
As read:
**6:26**
